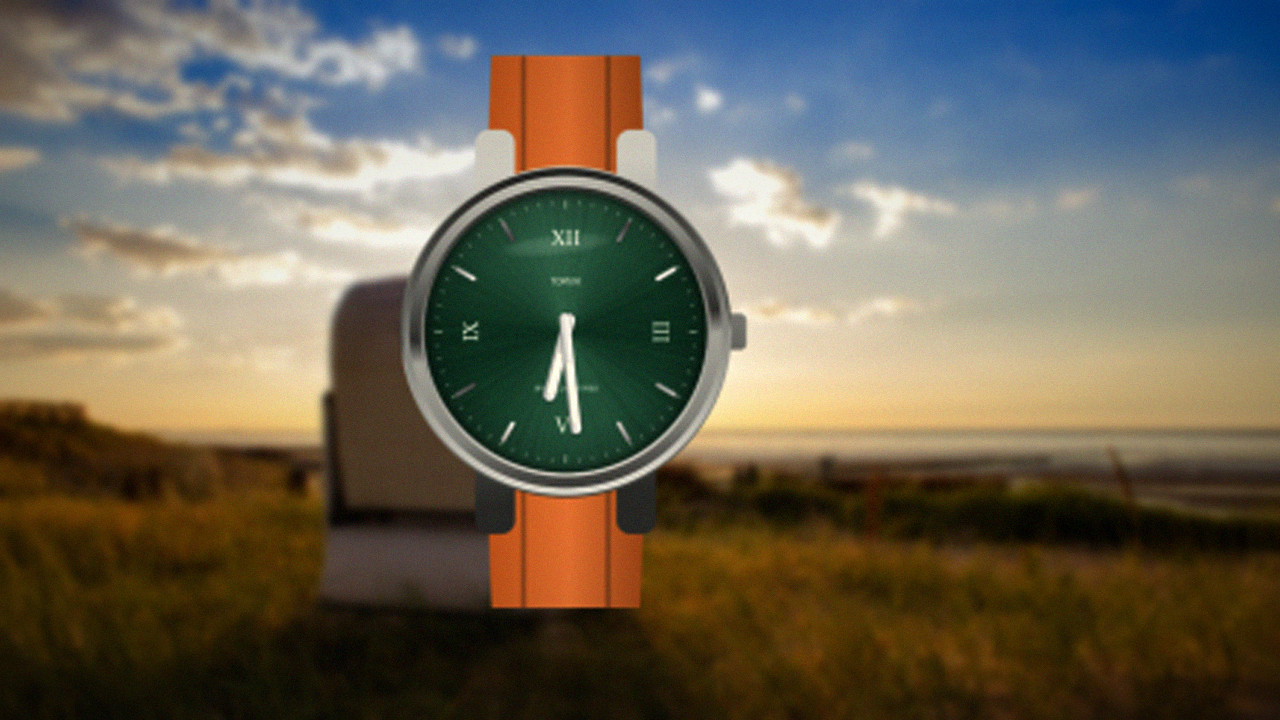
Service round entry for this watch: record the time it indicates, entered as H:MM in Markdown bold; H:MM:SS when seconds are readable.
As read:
**6:29**
